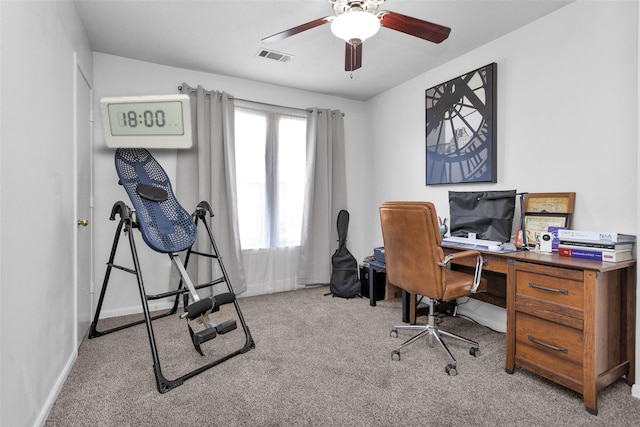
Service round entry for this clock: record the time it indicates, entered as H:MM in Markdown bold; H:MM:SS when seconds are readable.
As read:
**18:00**
